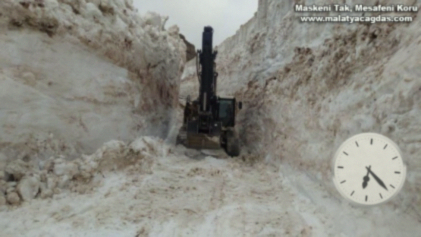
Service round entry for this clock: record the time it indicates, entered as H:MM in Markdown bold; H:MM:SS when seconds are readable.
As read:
**6:22**
